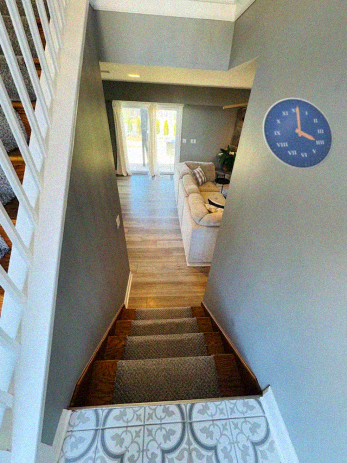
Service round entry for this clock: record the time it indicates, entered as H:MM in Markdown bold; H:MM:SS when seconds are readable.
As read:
**4:01**
